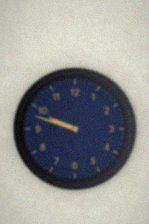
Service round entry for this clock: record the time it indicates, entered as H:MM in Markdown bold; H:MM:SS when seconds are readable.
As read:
**9:48**
